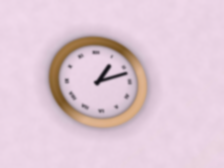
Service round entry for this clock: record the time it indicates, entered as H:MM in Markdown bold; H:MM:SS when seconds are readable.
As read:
**1:12**
